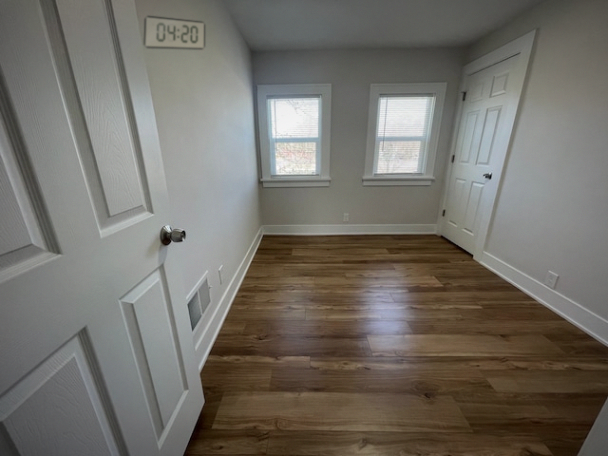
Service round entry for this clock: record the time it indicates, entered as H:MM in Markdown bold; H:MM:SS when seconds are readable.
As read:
**4:20**
